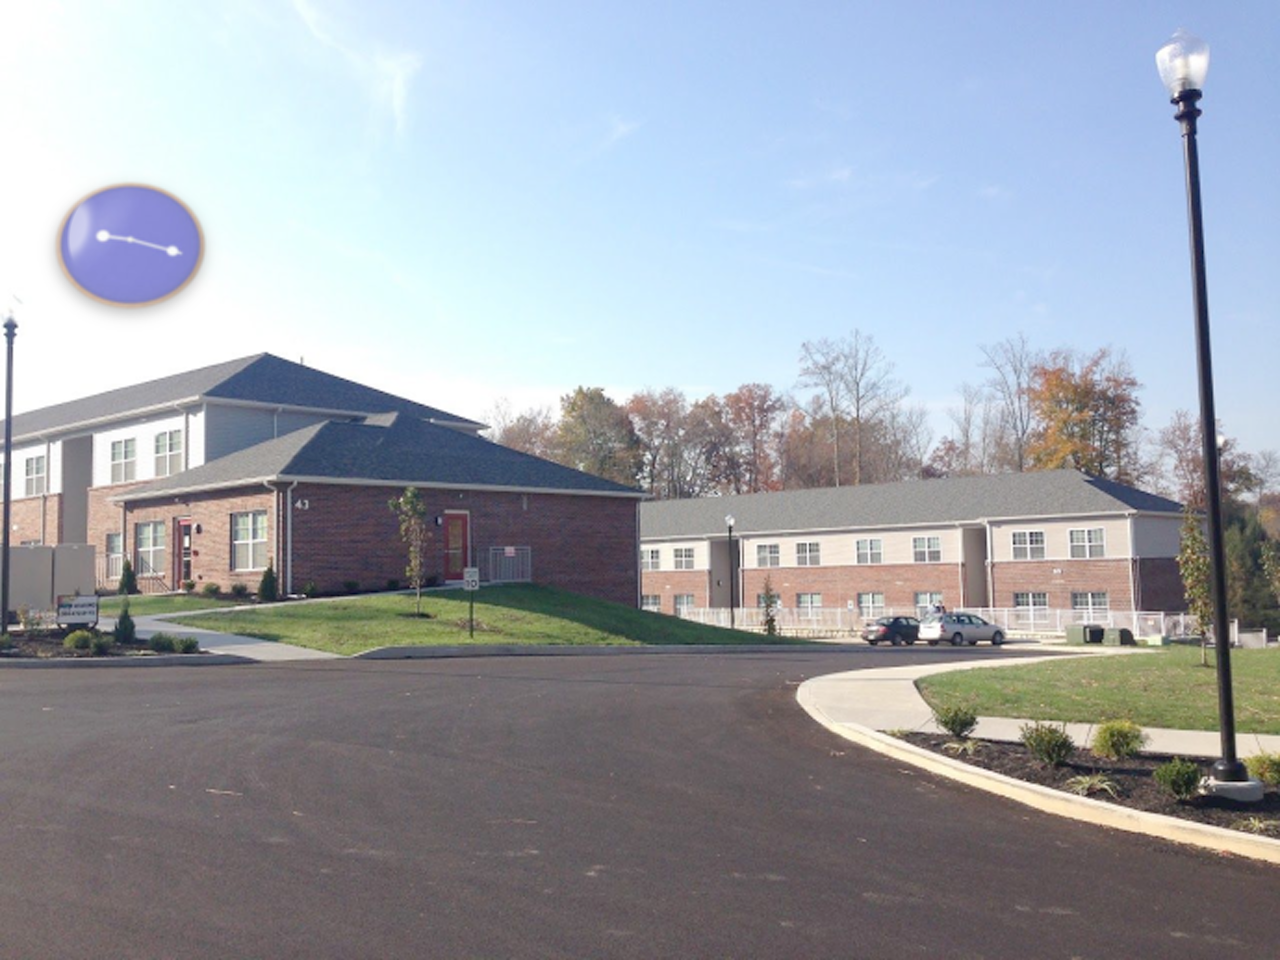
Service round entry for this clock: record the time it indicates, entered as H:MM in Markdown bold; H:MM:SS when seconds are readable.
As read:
**9:18**
